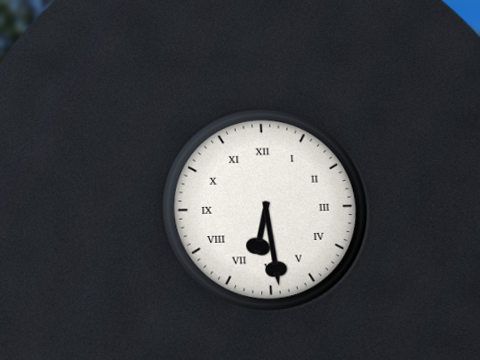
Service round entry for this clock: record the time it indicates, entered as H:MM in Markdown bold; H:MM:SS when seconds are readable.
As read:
**6:29**
